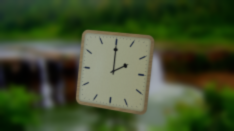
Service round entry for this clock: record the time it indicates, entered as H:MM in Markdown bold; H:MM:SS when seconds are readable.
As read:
**2:00**
